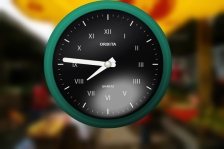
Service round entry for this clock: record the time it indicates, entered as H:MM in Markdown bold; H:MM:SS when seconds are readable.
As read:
**7:46**
